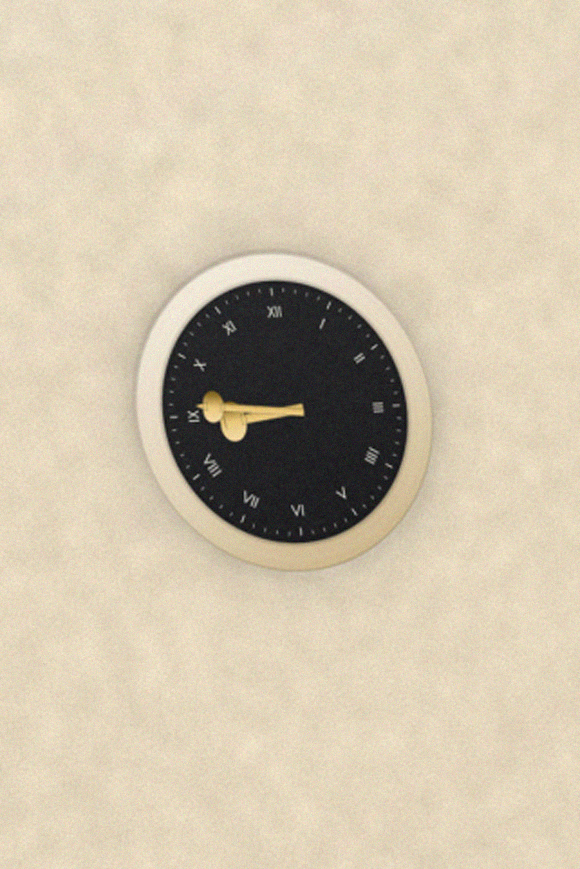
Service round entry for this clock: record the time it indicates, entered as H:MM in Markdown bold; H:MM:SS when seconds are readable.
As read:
**8:46**
